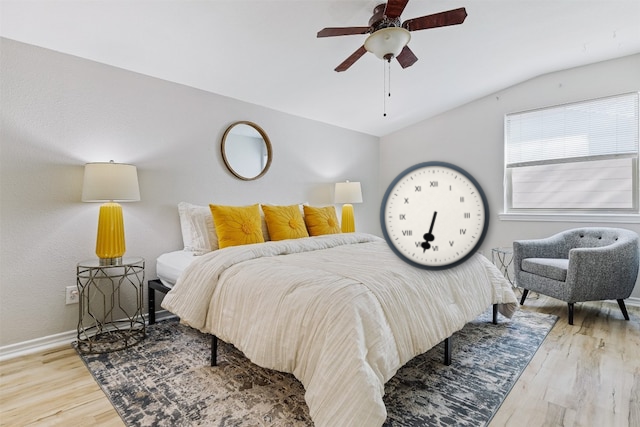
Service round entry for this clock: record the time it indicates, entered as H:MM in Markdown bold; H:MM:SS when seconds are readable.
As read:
**6:33**
